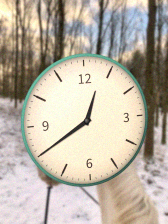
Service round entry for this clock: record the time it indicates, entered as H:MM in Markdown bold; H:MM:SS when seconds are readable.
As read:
**12:40**
